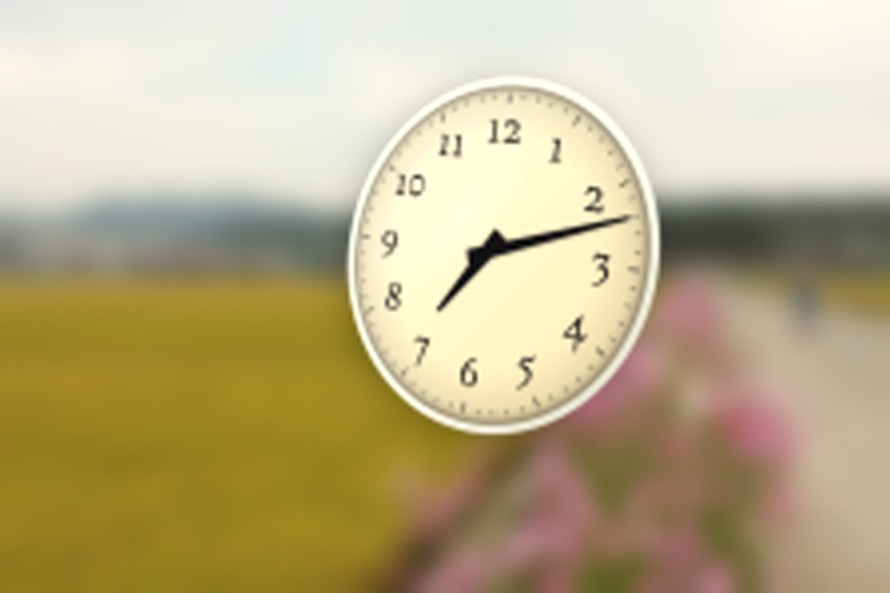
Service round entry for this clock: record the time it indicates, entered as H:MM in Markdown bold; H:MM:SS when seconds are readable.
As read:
**7:12**
